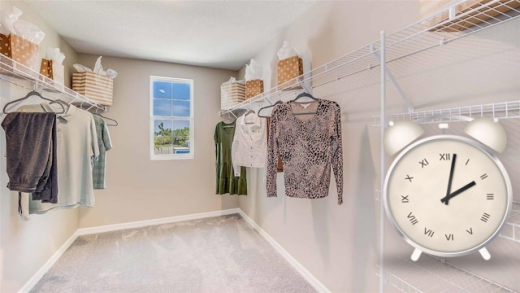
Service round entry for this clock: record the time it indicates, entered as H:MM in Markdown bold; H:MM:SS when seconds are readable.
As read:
**2:02**
